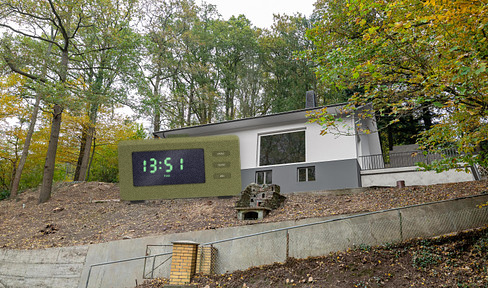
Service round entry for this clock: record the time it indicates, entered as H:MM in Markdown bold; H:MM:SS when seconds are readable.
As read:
**13:51**
